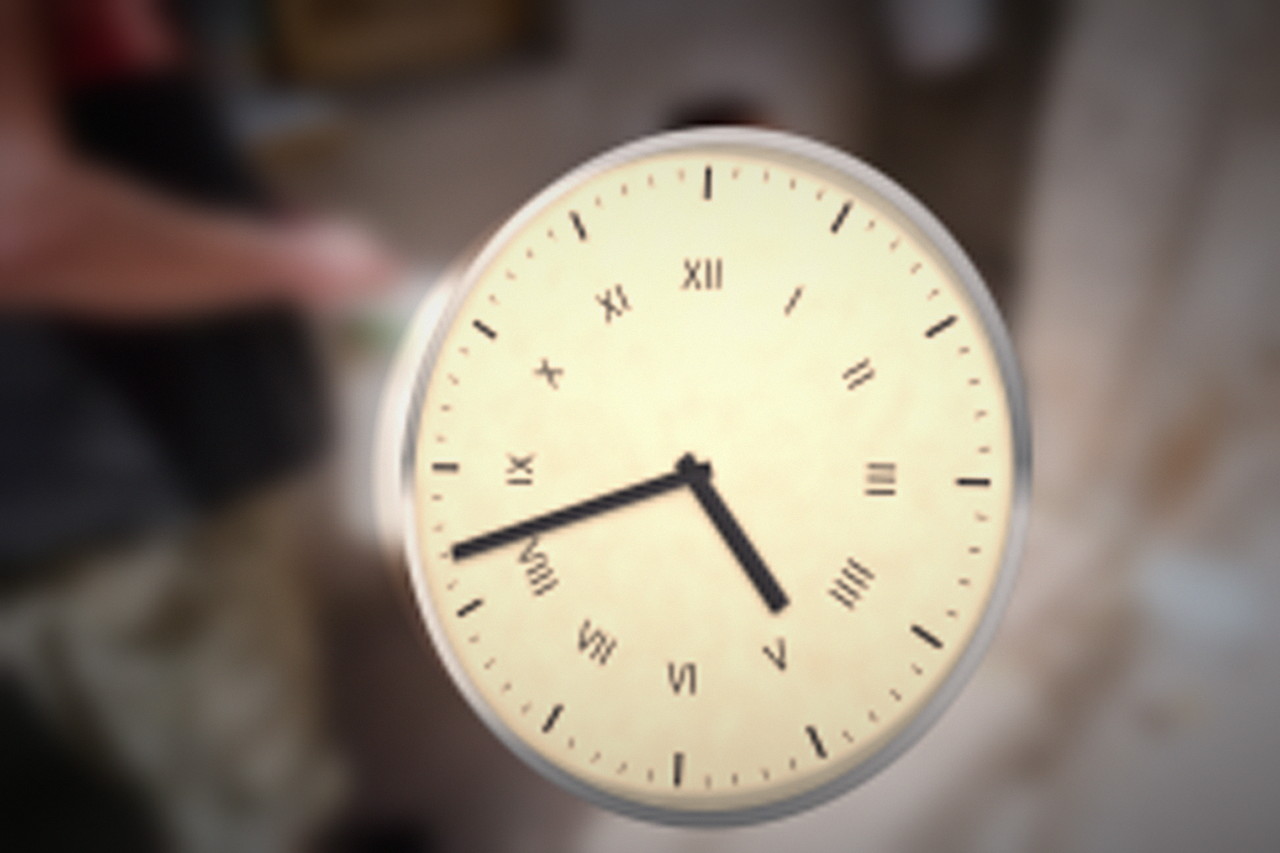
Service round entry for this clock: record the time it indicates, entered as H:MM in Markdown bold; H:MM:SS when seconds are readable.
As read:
**4:42**
